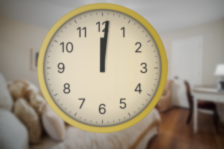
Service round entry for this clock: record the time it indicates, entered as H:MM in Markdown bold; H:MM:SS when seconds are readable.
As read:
**12:01**
